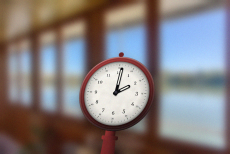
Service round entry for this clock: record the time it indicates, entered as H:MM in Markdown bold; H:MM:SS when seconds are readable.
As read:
**2:01**
